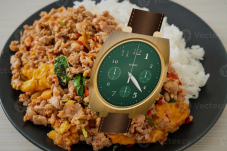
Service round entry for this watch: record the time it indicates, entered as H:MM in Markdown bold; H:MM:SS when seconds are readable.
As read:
**4:22**
